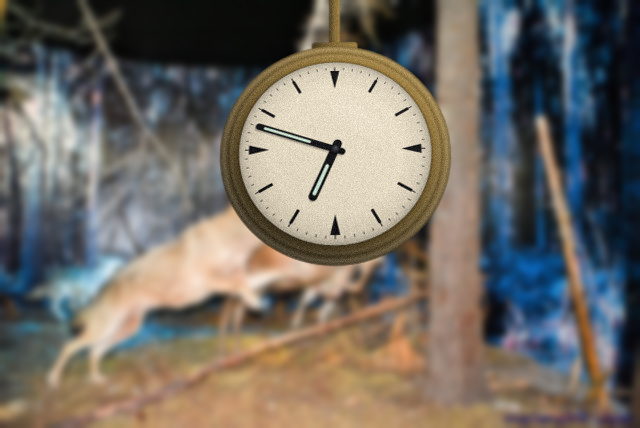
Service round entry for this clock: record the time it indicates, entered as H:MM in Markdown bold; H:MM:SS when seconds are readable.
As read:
**6:48**
